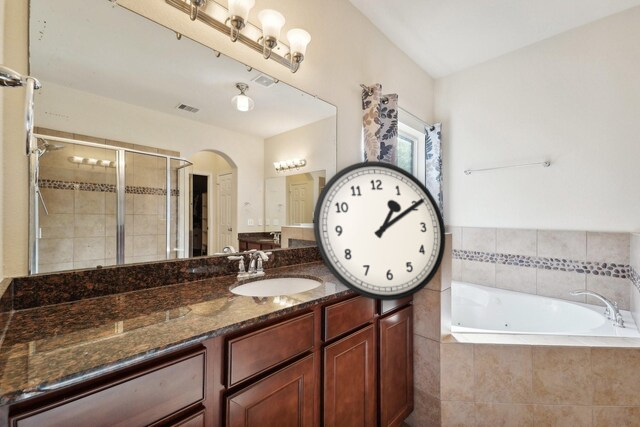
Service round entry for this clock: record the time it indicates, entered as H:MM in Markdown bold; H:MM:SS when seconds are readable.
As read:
**1:10**
